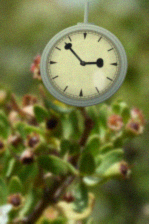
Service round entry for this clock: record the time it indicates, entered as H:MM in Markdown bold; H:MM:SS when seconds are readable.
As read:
**2:53**
